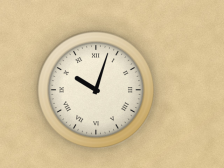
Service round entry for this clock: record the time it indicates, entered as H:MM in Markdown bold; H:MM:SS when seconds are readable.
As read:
**10:03**
